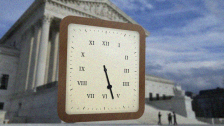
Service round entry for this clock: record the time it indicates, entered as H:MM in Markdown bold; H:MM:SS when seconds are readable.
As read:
**5:27**
